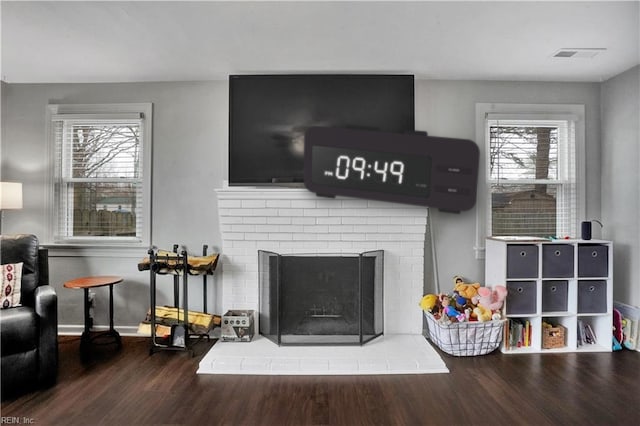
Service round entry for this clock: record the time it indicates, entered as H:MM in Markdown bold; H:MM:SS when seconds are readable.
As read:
**9:49**
